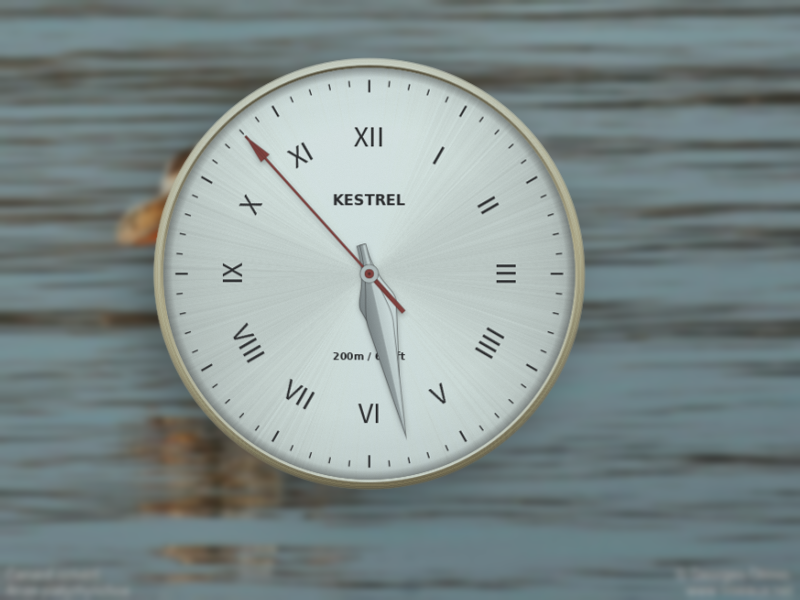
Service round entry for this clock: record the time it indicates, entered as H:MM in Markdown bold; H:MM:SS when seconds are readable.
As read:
**5:27:53**
